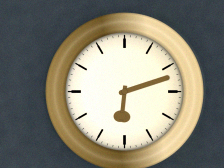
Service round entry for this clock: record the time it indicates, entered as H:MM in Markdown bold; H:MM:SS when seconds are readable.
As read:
**6:12**
